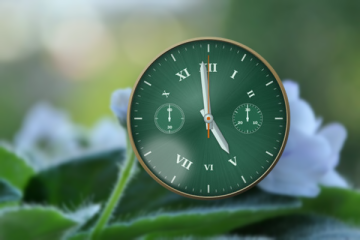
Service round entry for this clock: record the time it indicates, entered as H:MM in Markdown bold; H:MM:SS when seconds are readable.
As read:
**4:59**
